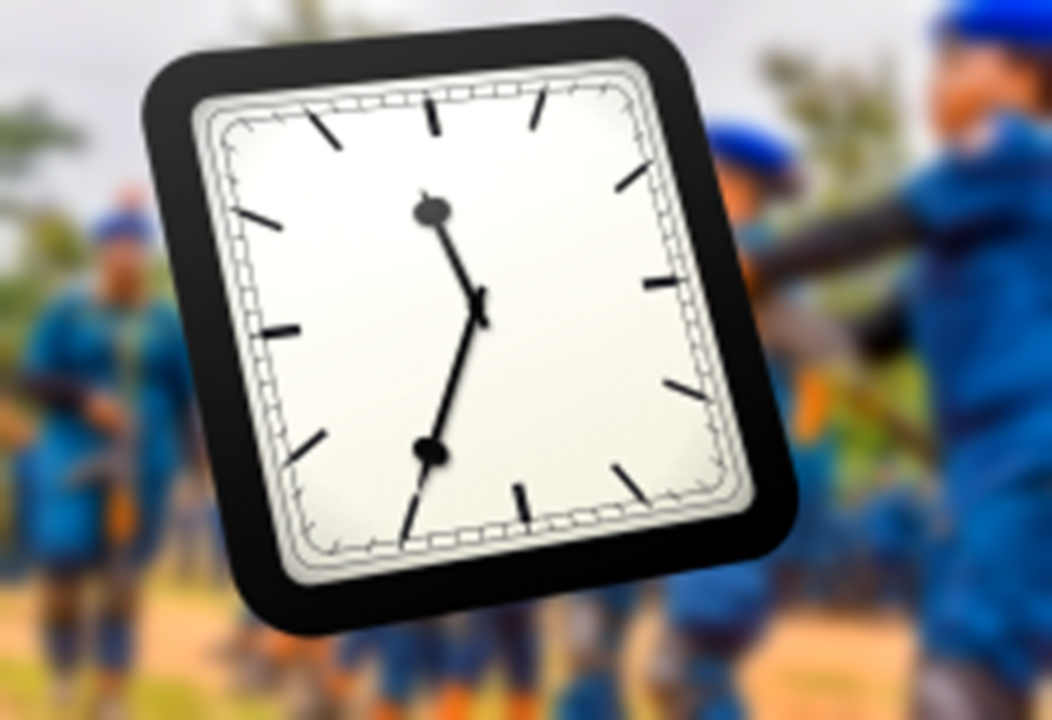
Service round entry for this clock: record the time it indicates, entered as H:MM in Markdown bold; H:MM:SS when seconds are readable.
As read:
**11:35**
